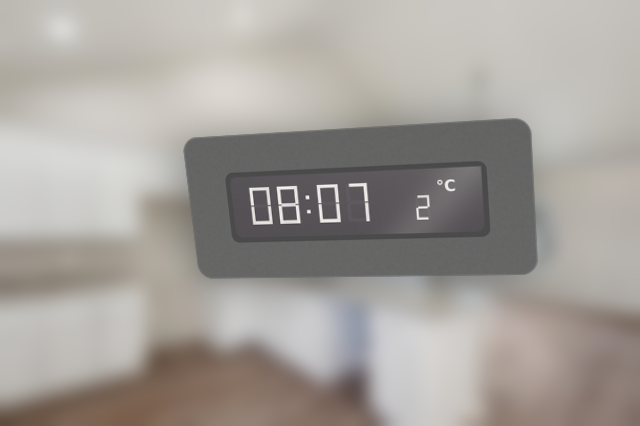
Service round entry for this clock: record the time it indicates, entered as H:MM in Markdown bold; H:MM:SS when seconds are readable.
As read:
**8:07**
